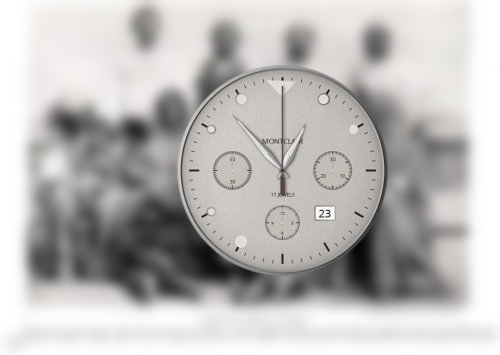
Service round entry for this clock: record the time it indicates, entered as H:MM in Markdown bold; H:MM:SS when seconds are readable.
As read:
**12:53**
